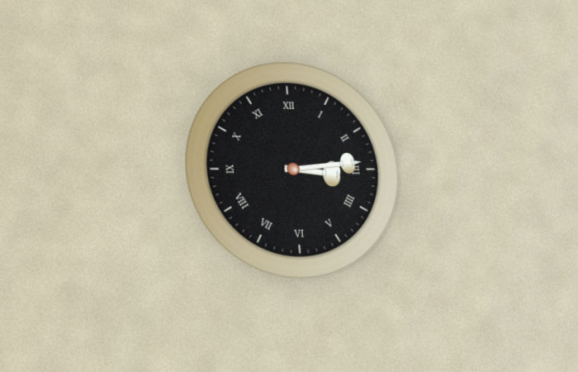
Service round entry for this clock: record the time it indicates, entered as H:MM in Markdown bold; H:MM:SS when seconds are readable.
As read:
**3:14**
